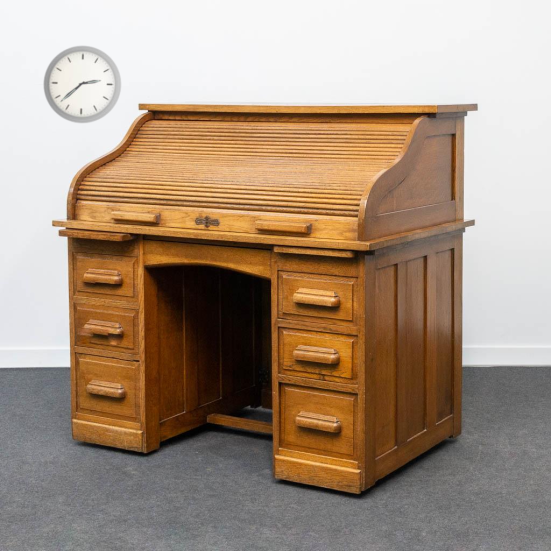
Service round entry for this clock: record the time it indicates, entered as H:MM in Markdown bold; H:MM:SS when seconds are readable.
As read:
**2:38**
